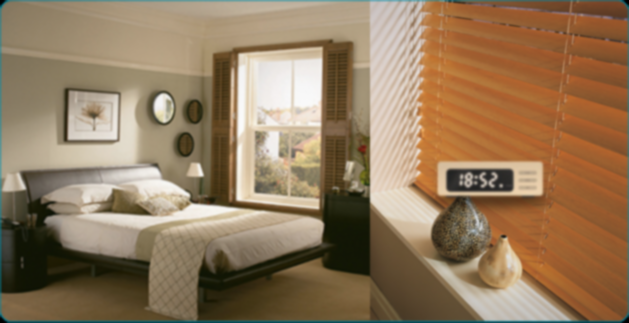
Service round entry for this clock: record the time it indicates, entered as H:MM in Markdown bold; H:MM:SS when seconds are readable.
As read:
**18:52**
